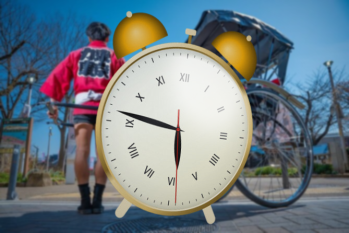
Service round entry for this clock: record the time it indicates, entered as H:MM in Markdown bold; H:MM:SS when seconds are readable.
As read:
**5:46:29**
